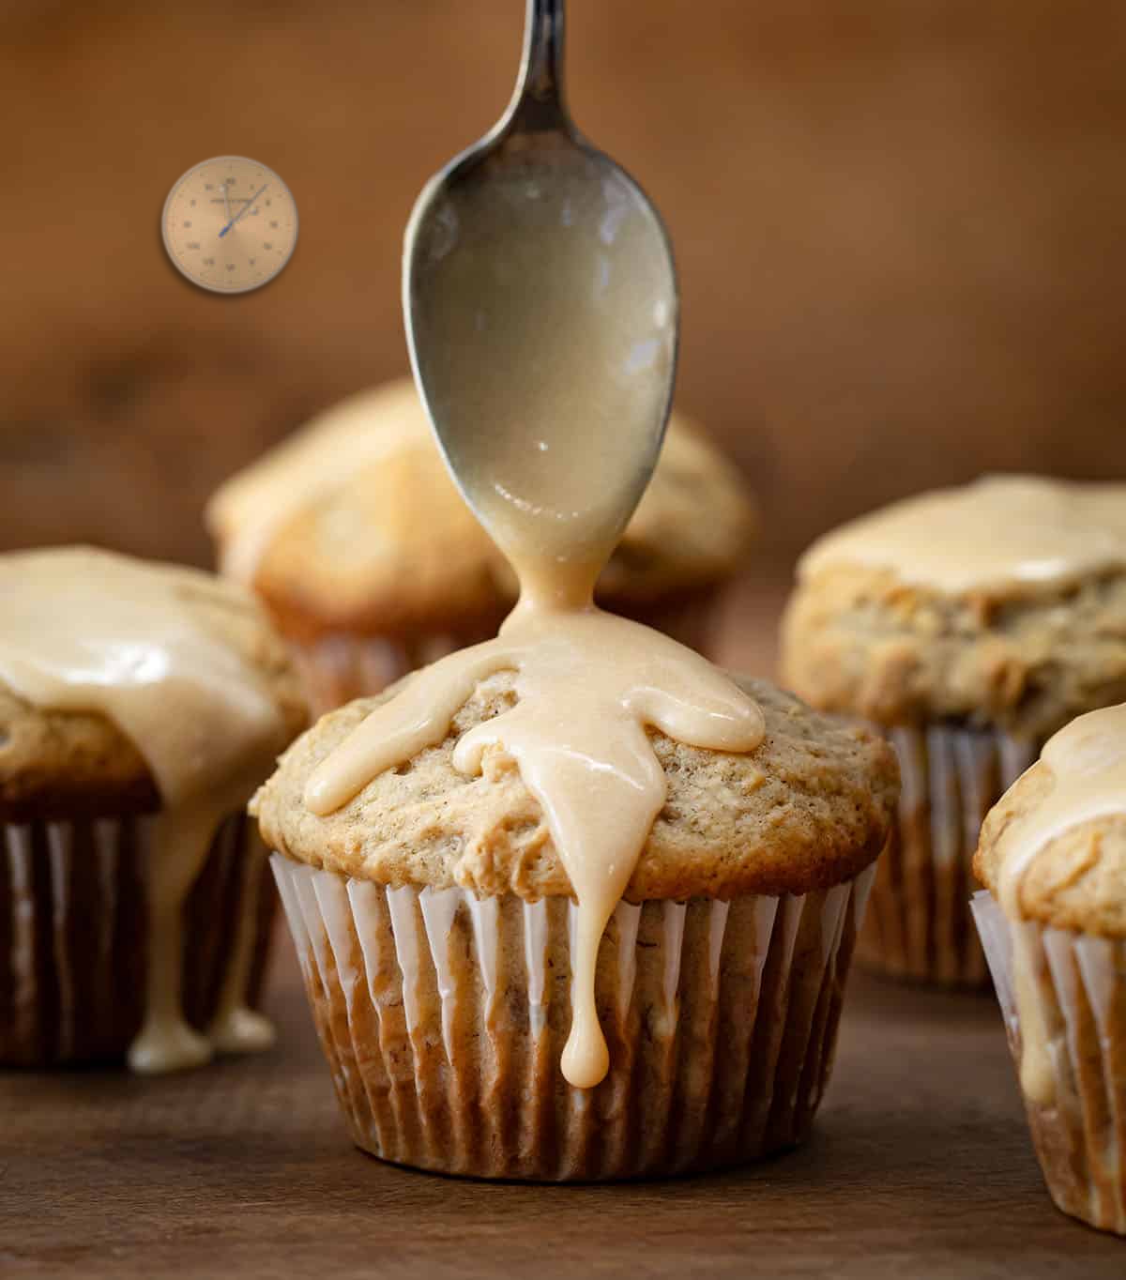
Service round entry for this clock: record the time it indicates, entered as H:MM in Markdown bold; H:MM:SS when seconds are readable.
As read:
**1:58:07**
